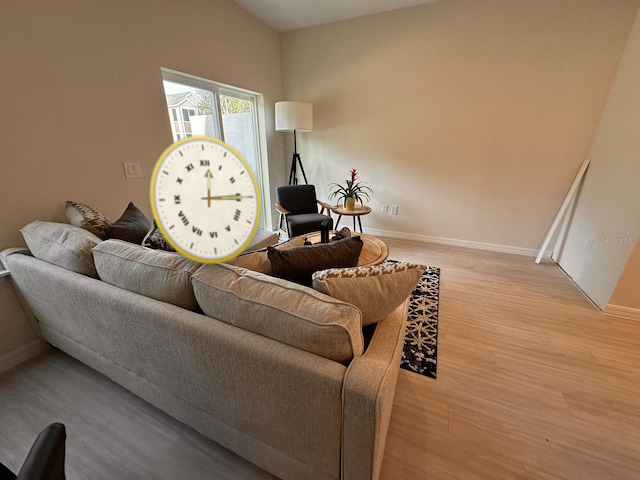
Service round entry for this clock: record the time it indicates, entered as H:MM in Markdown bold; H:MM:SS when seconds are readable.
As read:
**12:15**
